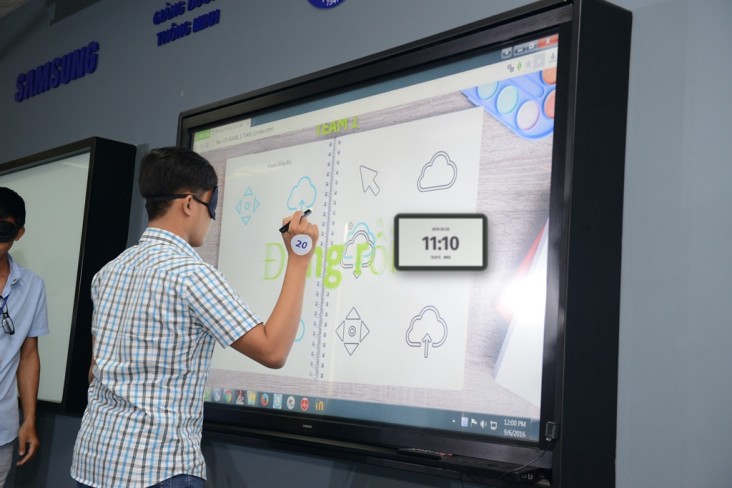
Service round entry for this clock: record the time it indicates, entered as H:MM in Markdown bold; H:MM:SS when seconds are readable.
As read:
**11:10**
